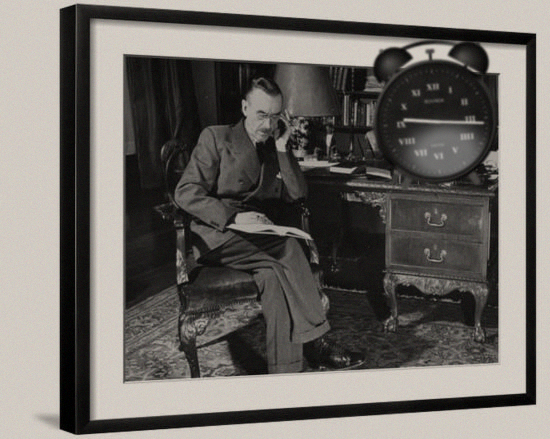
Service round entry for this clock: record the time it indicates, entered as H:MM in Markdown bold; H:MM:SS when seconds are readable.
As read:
**9:16**
